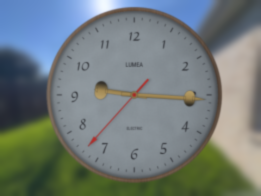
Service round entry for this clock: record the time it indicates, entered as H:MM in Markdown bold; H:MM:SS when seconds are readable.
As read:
**9:15:37**
